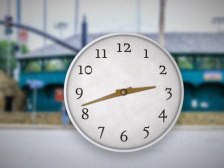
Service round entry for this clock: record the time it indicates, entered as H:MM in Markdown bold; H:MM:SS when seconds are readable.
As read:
**2:42**
